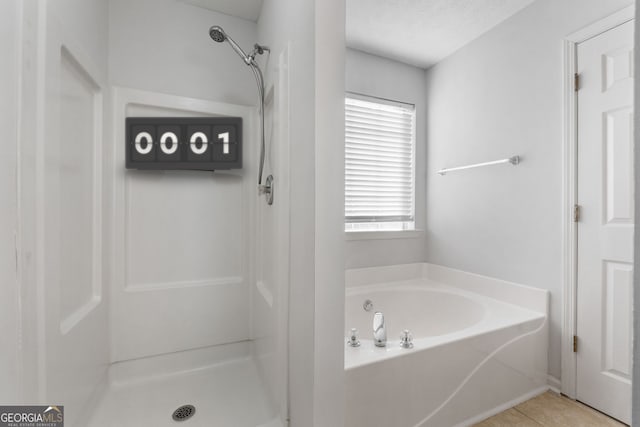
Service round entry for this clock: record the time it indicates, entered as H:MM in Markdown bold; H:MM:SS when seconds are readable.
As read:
**0:01**
